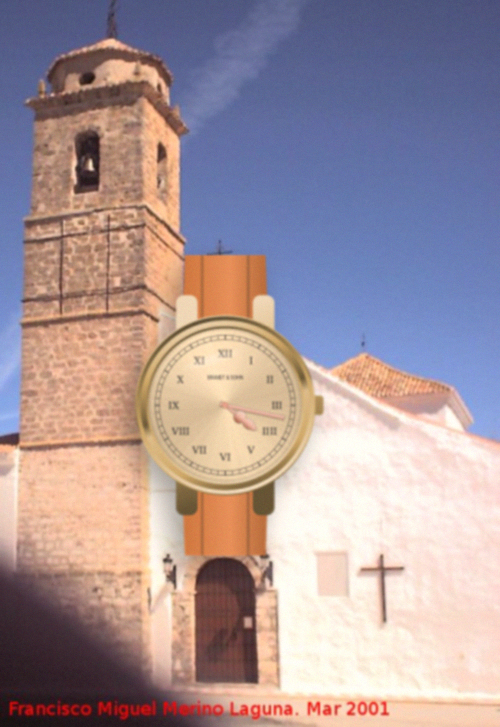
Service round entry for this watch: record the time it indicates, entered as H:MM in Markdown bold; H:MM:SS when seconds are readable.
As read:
**4:17**
